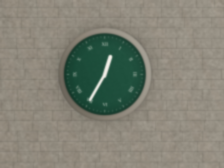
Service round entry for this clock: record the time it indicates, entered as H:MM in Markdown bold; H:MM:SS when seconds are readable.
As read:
**12:35**
